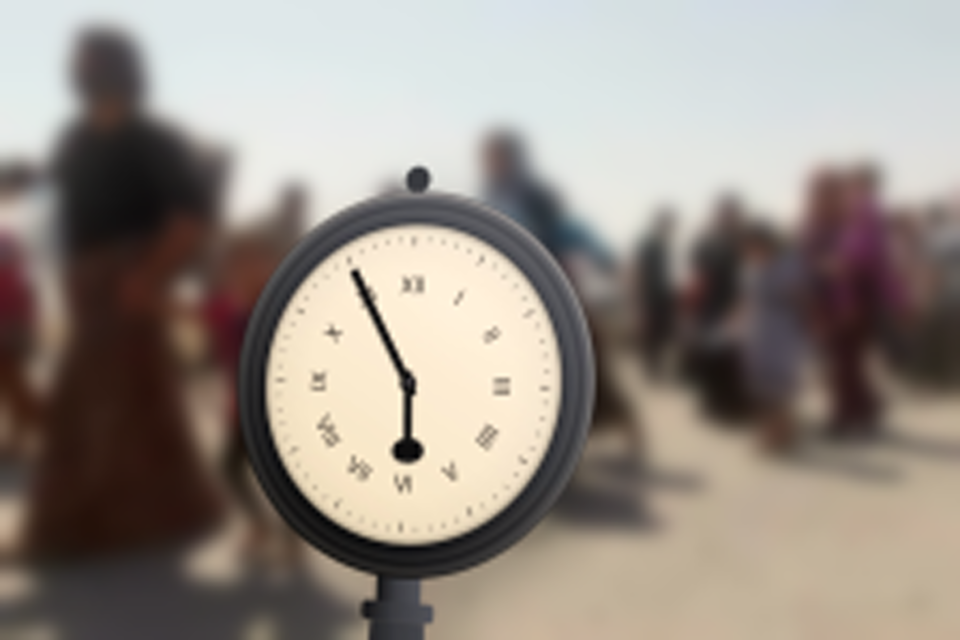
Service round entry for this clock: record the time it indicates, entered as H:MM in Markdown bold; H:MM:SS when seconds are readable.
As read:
**5:55**
